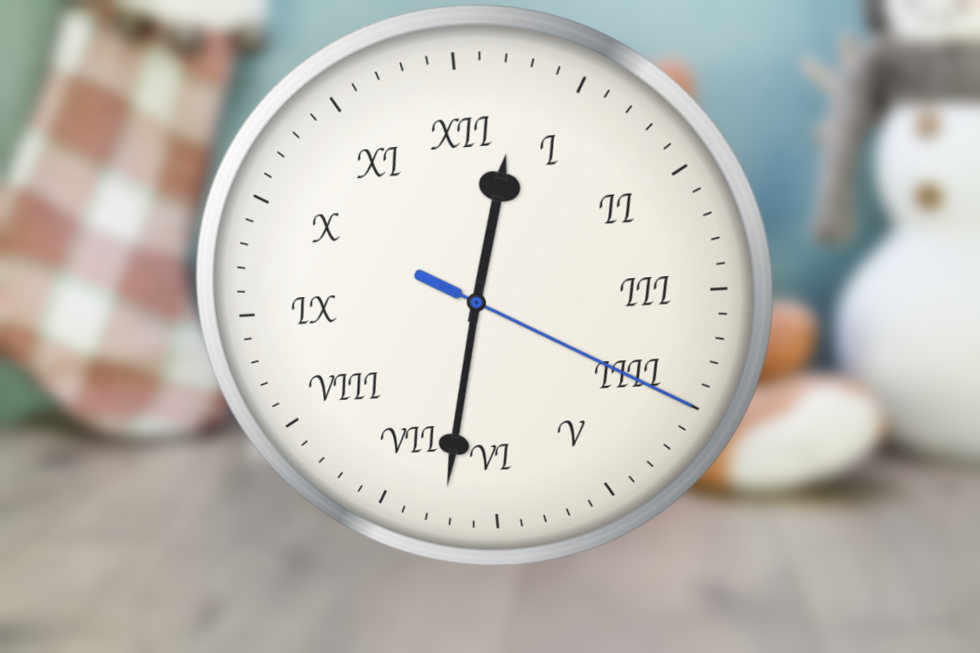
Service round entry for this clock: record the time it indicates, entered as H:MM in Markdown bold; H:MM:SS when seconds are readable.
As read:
**12:32:20**
